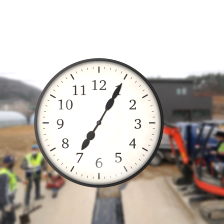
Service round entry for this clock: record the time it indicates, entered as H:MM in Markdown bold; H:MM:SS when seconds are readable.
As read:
**7:05**
